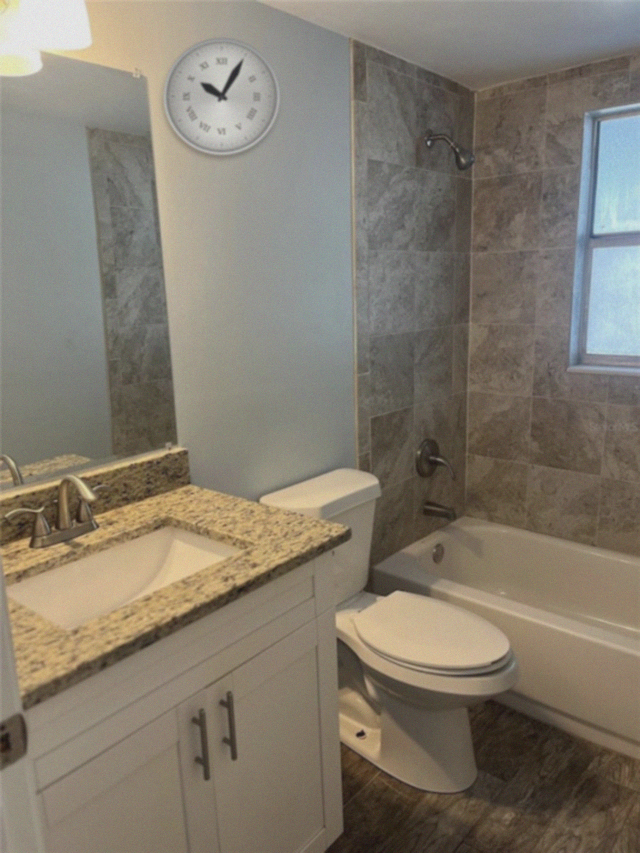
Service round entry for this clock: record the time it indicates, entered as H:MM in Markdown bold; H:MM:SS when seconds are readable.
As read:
**10:05**
